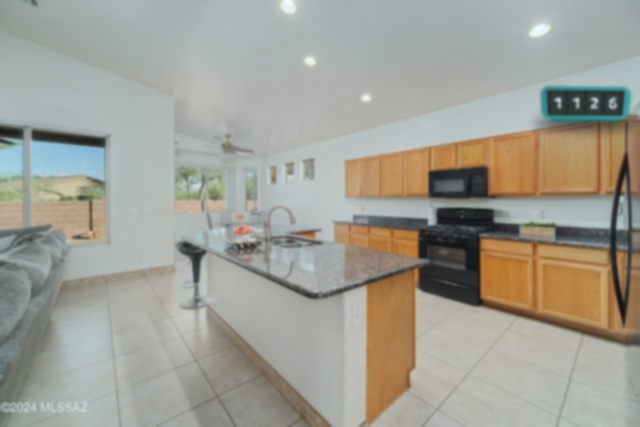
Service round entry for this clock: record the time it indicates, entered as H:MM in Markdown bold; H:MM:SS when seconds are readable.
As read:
**11:26**
